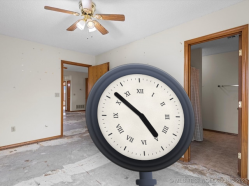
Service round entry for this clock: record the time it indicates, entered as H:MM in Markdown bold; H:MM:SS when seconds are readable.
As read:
**4:52**
